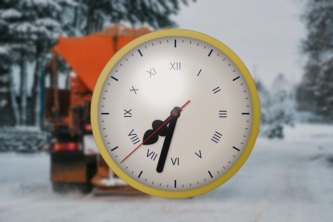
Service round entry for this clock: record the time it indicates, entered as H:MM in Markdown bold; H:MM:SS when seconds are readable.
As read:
**7:32:38**
